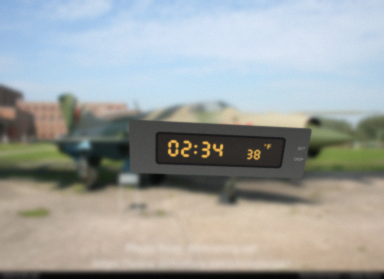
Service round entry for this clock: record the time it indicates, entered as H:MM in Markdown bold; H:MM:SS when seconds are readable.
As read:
**2:34**
